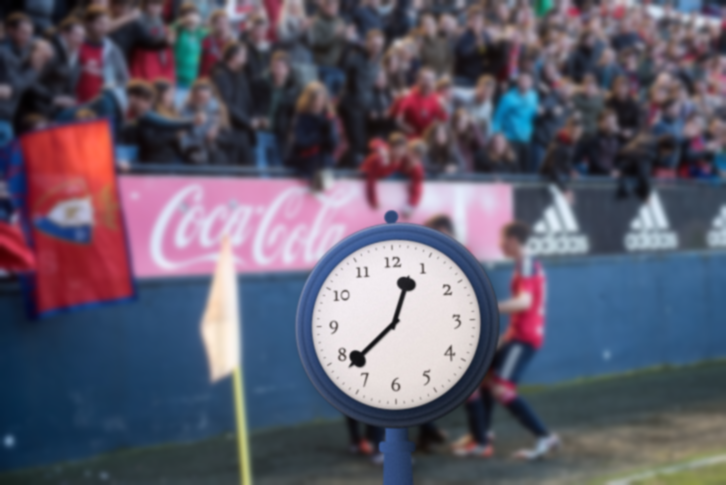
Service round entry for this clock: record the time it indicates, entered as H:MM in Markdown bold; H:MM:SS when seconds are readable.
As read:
**12:38**
